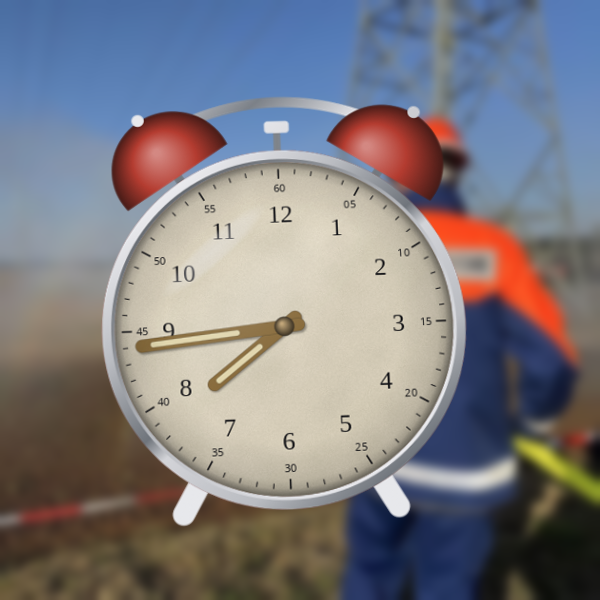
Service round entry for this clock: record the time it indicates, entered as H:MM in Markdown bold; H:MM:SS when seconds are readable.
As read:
**7:44**
